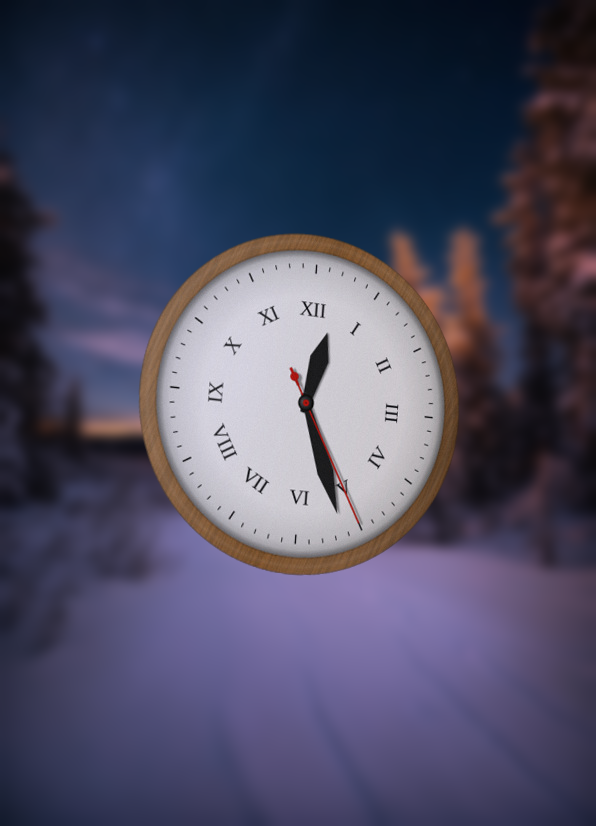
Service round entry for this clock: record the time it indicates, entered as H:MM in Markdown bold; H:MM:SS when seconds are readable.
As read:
**12:26:25**
